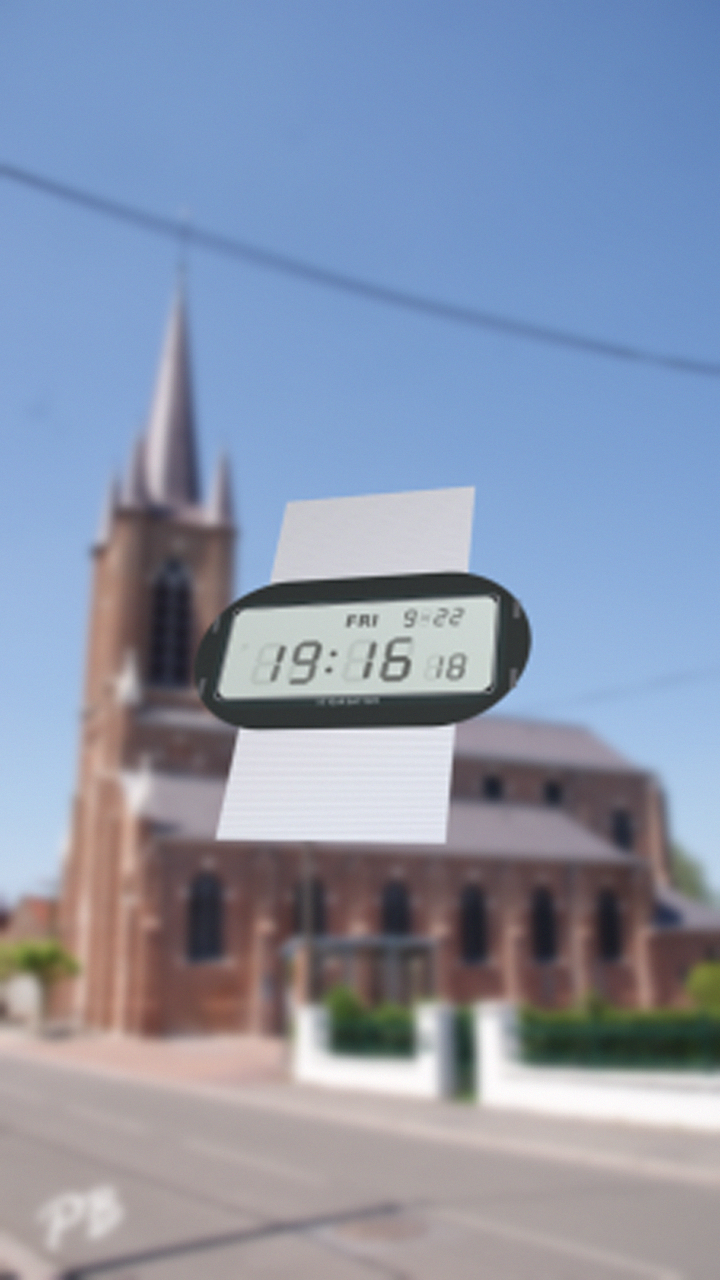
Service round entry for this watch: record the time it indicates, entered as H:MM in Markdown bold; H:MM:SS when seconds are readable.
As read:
**19:16:18**
